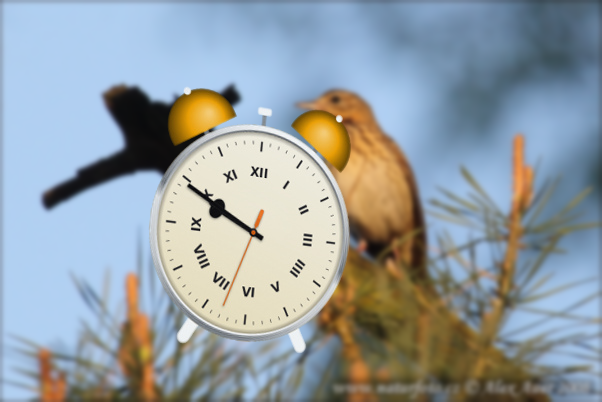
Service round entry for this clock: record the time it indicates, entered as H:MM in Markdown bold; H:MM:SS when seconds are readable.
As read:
**9:49:33**
